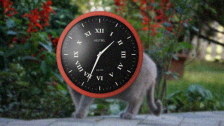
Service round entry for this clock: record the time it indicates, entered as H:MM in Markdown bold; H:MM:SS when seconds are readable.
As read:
**1:34**
